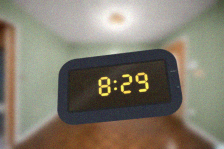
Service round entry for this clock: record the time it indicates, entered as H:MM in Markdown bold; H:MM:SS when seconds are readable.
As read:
**8:29**
